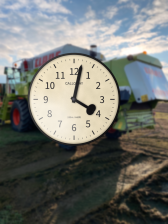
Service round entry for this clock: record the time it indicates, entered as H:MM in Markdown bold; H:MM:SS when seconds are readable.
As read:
**4:02**
